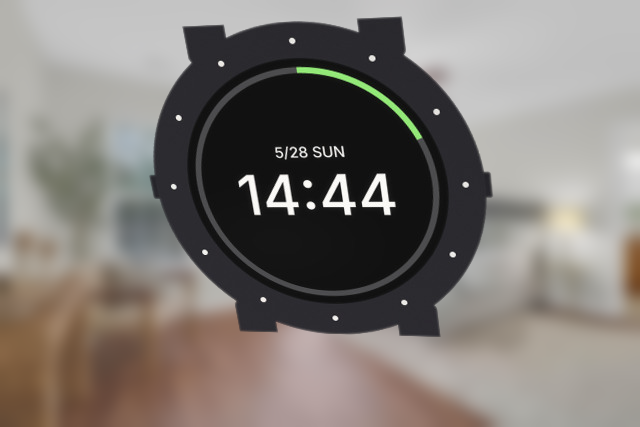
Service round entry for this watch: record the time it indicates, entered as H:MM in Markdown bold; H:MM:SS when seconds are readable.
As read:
**14:44**
